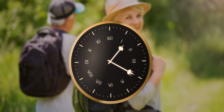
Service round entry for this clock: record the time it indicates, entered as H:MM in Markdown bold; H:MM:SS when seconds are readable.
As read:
**1:20**
